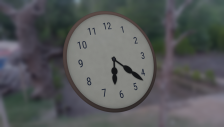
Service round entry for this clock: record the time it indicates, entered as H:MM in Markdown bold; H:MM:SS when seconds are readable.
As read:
**6:22**
